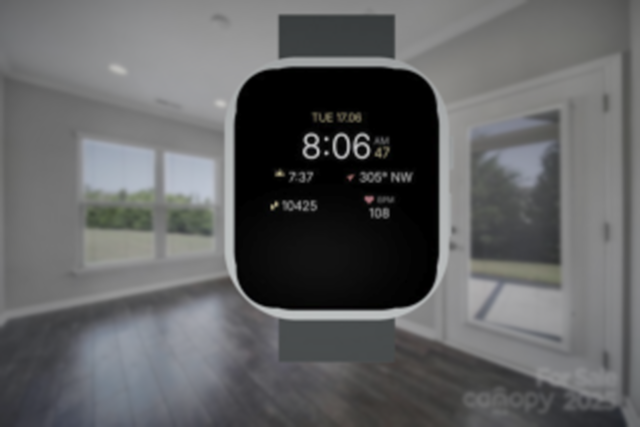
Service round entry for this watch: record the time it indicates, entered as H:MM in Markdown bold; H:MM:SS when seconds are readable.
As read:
**8:06**
